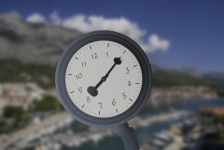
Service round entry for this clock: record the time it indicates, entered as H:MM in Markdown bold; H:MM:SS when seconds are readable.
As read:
**8:10**
